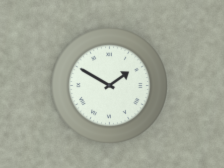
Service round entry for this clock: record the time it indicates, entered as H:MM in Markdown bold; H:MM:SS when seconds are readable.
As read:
**1:50**
